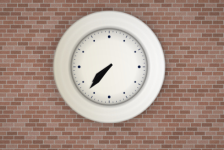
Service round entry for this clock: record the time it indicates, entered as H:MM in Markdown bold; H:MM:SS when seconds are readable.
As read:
**7:37**
